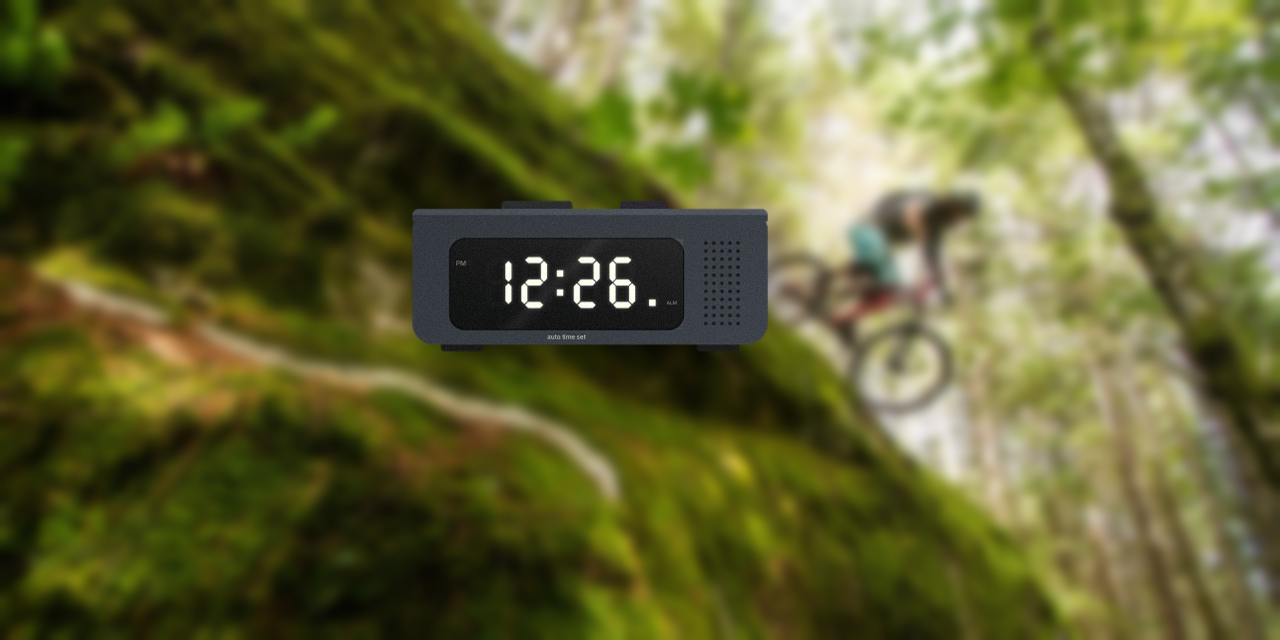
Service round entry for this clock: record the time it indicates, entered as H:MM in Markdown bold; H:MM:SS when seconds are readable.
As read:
**12:26**
